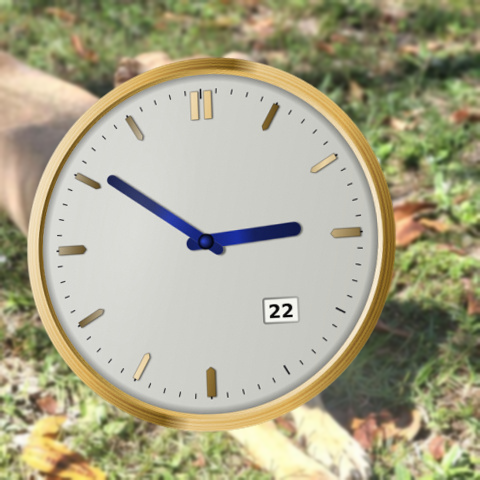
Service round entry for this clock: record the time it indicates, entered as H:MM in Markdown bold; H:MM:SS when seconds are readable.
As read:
**2:51**
